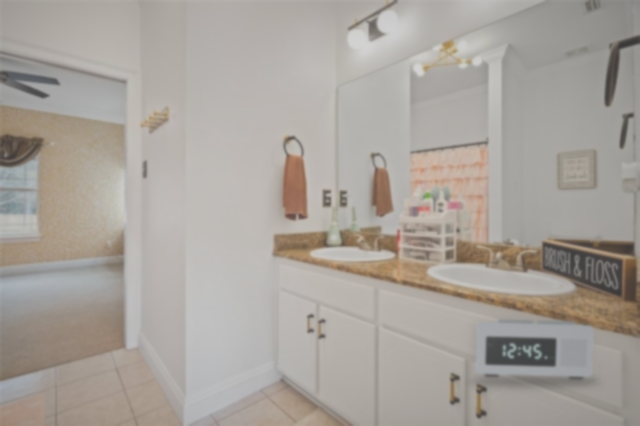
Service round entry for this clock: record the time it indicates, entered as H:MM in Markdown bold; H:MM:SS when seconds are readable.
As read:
**12:45**
